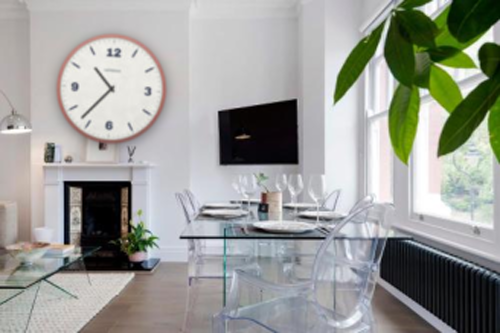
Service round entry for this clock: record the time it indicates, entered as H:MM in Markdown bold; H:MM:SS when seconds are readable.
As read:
**10:37**
